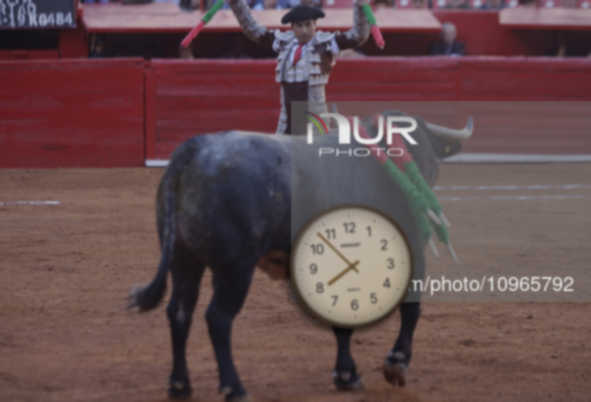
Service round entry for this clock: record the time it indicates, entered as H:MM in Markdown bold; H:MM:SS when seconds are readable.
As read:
**7:53**
